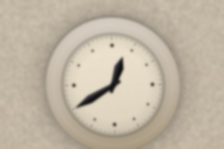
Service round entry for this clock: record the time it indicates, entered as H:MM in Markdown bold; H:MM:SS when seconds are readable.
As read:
**12:40**
